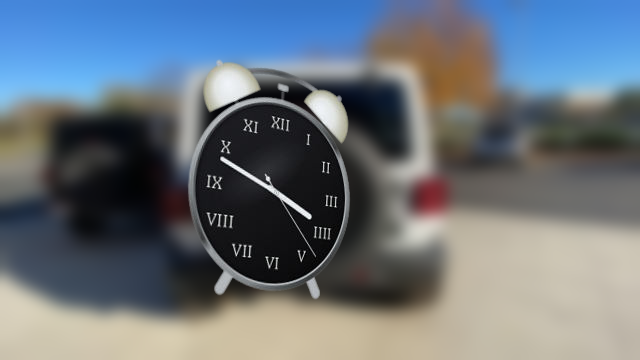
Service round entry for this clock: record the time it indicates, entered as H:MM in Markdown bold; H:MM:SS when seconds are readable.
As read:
**3:48:23**
